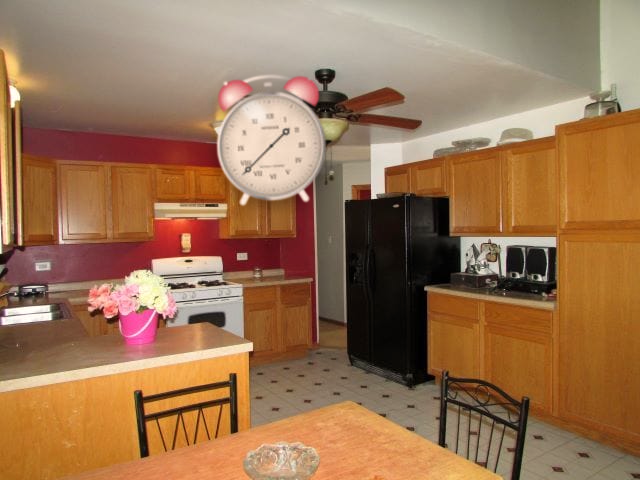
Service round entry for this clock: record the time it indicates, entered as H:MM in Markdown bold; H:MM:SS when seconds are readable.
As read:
**1:38**
